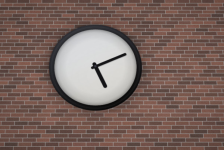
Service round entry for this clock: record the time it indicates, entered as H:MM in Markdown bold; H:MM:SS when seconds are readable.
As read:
**5:11**
